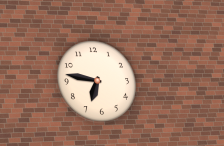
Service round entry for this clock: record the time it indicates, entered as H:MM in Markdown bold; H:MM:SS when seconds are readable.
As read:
**6:47**
